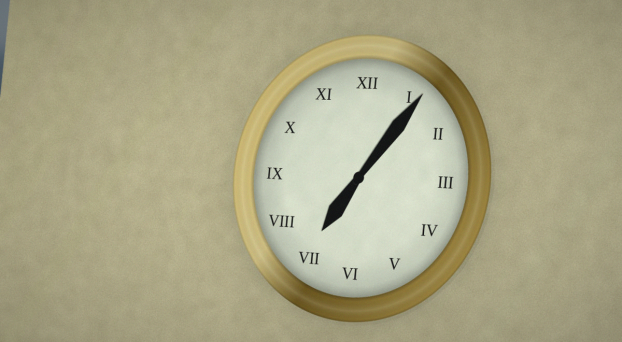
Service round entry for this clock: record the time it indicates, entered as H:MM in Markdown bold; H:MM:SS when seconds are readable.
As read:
**7:06**
